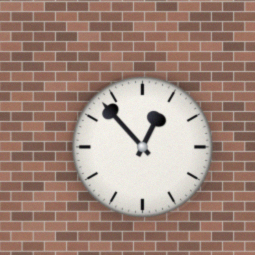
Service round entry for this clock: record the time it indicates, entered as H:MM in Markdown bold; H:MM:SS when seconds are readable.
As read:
**12:53**
